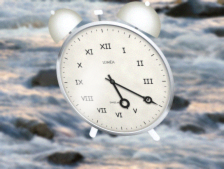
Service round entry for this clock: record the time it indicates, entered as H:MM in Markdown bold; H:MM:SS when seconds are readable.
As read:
**5:20**
